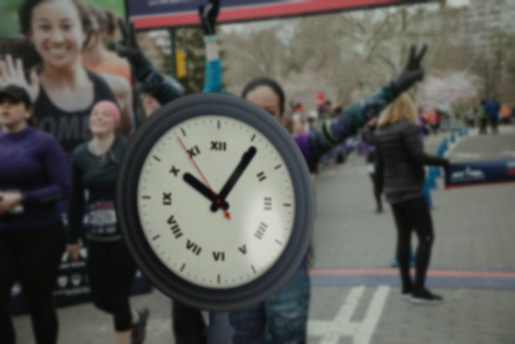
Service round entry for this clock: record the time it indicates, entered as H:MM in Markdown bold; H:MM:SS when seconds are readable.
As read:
**10:05:54**
